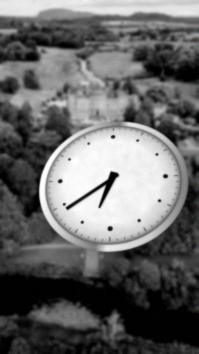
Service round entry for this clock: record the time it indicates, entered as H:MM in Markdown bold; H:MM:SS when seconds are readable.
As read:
**6:39**
